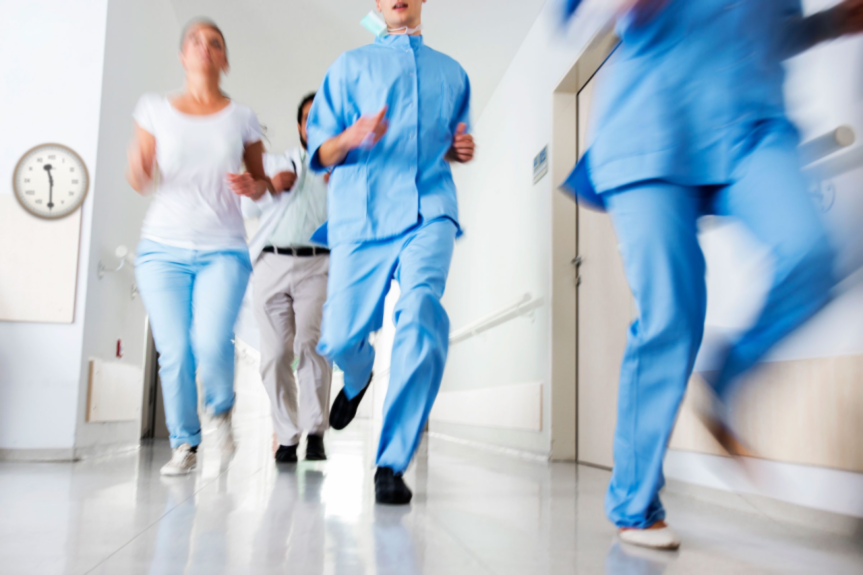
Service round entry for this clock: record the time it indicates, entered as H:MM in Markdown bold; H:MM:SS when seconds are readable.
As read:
**11:30**
